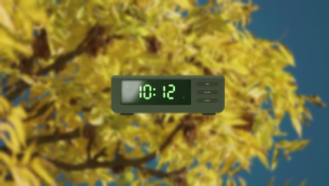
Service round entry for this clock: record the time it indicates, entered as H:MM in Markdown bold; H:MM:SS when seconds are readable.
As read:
**10:12**
